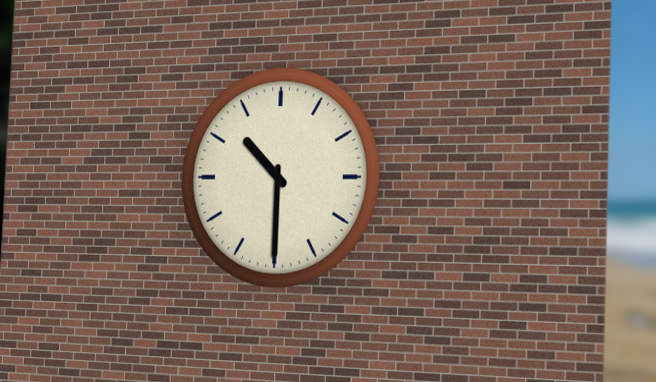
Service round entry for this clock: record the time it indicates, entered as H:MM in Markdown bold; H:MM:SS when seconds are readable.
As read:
**10:30**
